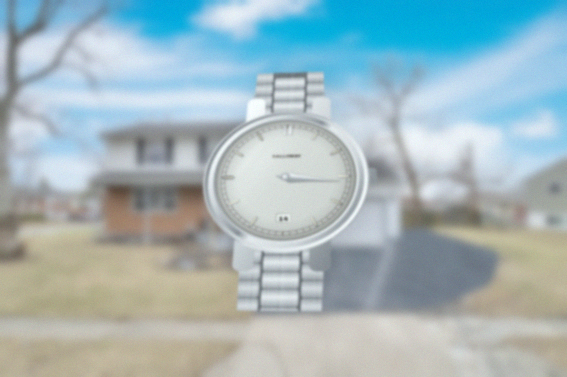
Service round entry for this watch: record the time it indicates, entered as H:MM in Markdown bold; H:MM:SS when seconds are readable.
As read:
**3:16**
